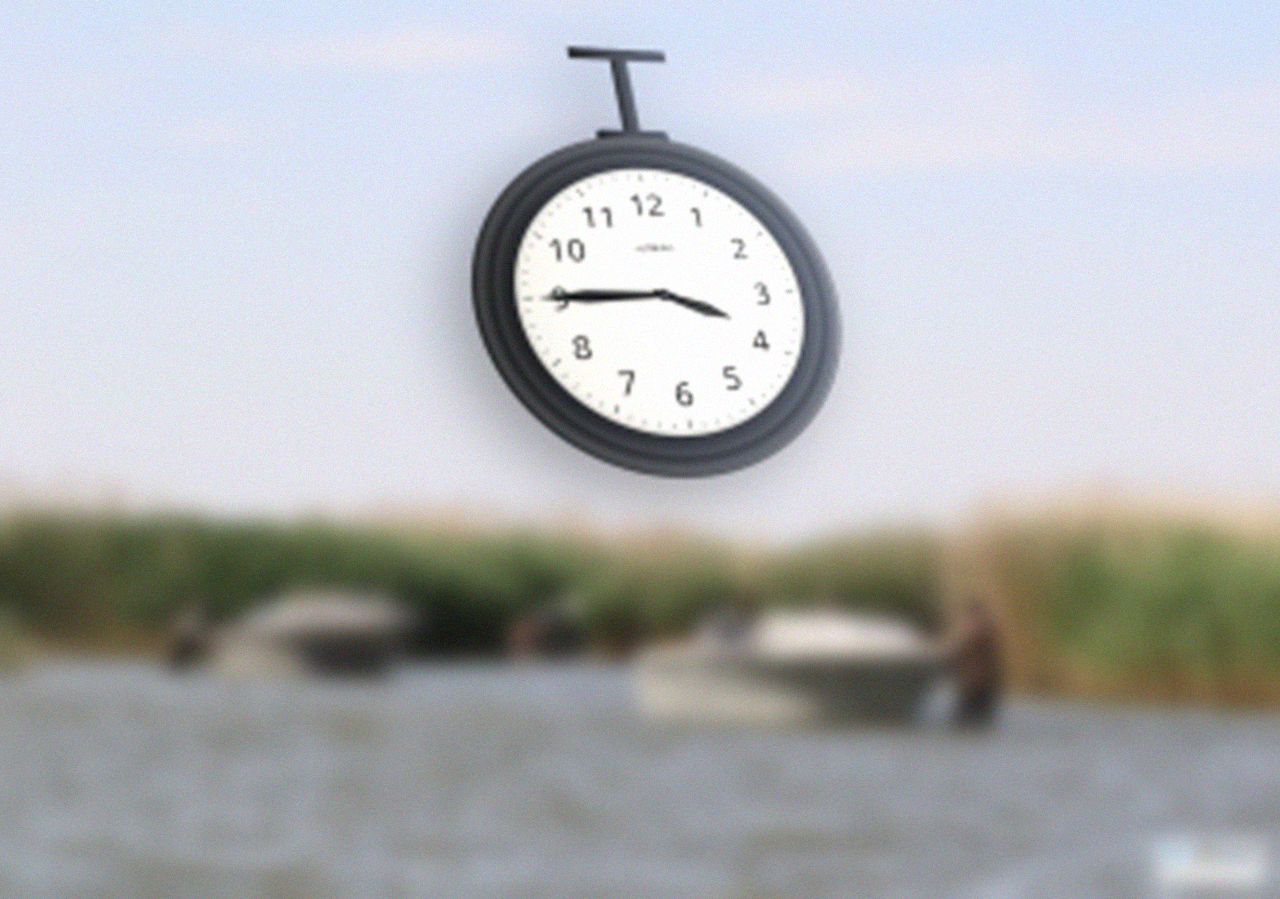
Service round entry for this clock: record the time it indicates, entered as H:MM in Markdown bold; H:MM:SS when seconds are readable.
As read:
**3:45**
